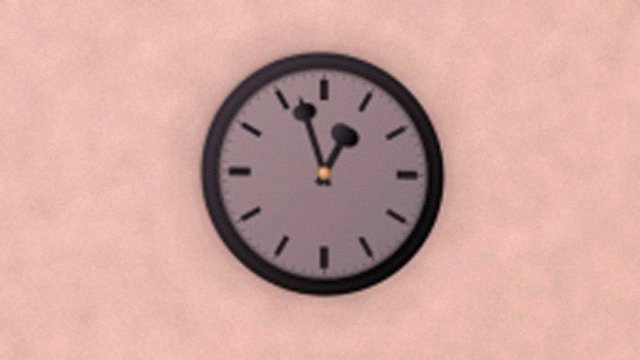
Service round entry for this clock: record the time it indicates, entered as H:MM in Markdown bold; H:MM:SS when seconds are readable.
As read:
**12:57**
